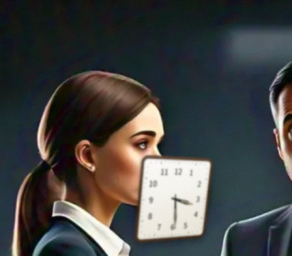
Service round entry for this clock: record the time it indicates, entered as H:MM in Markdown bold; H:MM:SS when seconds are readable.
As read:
**3:29**
